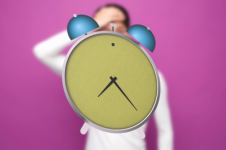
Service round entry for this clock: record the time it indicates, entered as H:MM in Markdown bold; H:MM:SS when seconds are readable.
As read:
**7:23**
